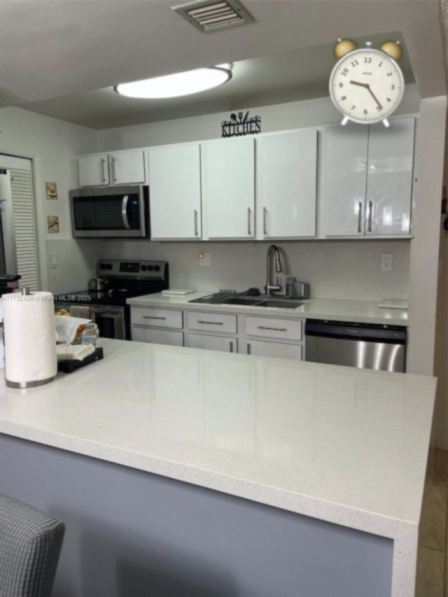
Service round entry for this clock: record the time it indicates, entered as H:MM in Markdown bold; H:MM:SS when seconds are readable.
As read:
**9:24**
